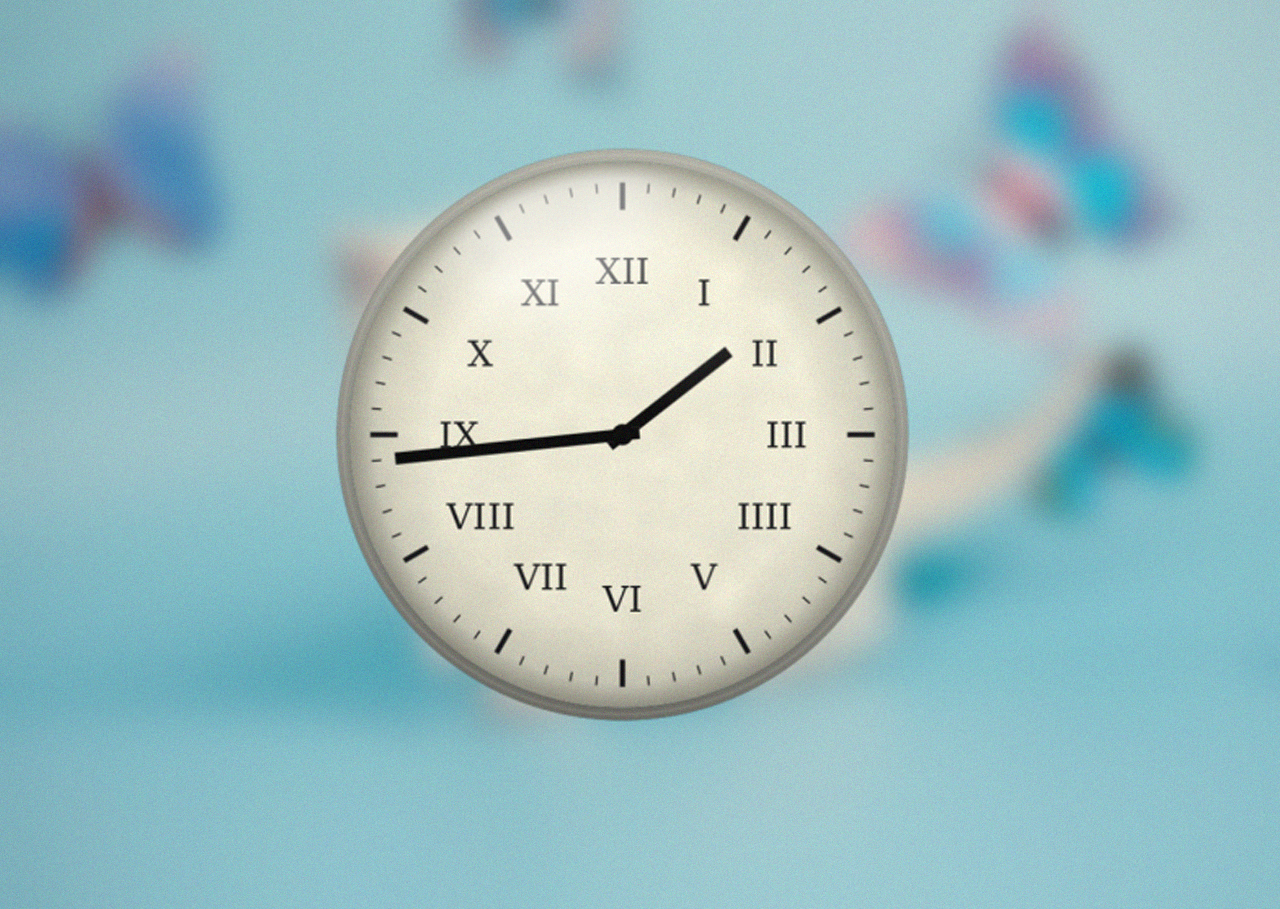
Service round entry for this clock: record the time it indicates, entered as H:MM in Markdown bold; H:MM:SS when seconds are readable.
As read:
**1:44**
